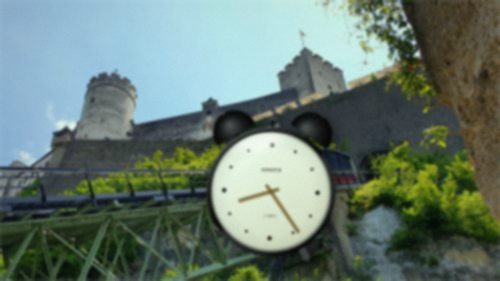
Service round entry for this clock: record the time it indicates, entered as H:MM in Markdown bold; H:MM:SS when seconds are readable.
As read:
**8:24**
